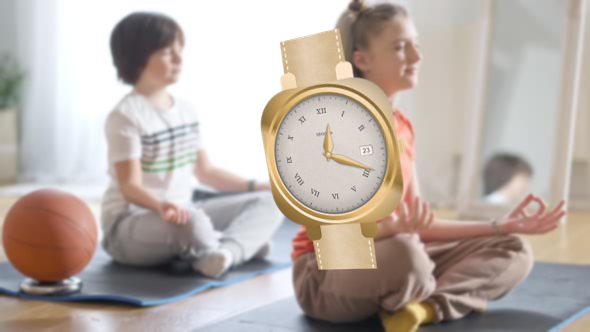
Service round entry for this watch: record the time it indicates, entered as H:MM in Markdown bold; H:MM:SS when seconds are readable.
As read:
**12:19**
